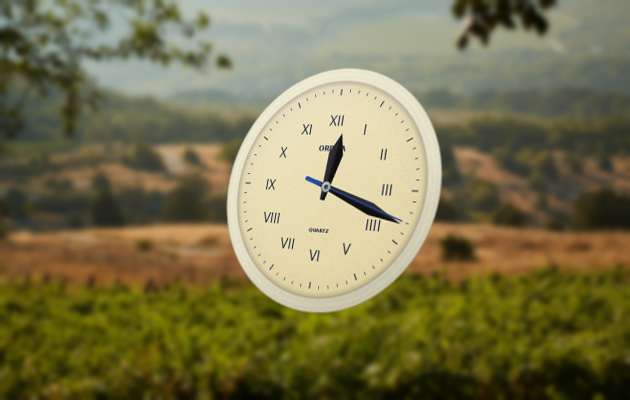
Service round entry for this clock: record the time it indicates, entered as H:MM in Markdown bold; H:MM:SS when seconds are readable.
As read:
**12:18:18**
